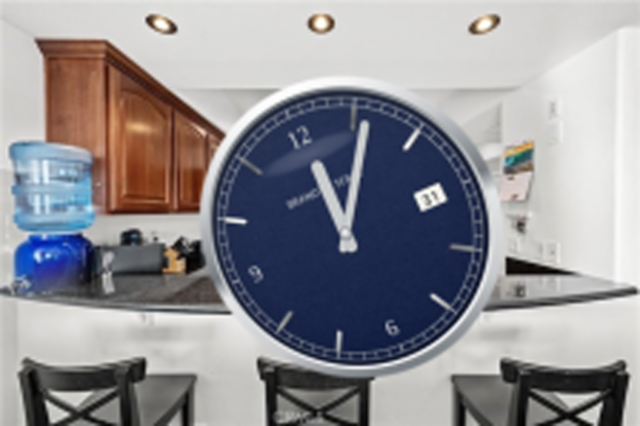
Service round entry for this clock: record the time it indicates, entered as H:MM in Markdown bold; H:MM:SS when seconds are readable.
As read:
**12:06**
